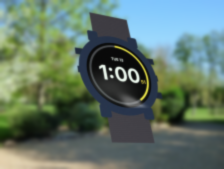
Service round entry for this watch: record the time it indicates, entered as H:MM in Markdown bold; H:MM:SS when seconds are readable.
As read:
**1:00**
